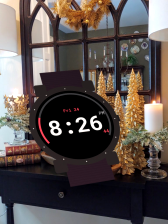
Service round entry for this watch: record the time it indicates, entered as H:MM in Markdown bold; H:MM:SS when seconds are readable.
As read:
**8:26**
